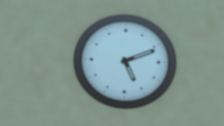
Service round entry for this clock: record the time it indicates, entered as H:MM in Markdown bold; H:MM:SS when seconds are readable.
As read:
**5:11**
